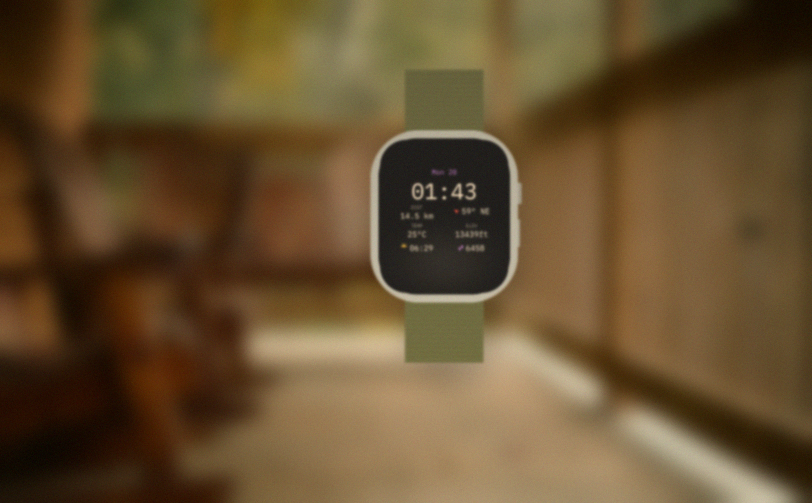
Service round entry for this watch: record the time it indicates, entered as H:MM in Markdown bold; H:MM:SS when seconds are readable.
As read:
**1:43**
